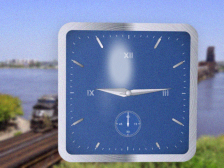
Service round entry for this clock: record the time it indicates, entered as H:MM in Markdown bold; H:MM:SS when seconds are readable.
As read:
**9:14**
